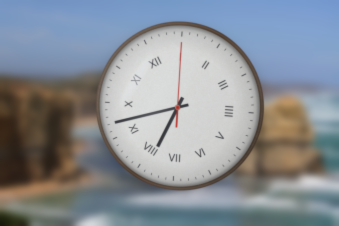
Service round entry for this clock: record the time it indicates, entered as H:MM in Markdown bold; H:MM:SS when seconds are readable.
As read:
**7:47:05**
